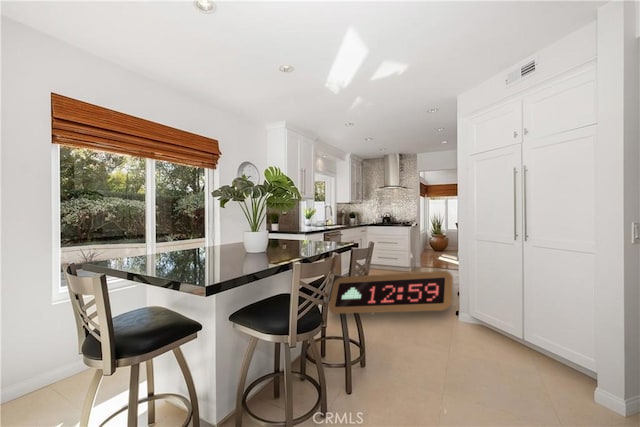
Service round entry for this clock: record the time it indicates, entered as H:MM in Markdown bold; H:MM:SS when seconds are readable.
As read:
**12:59**
